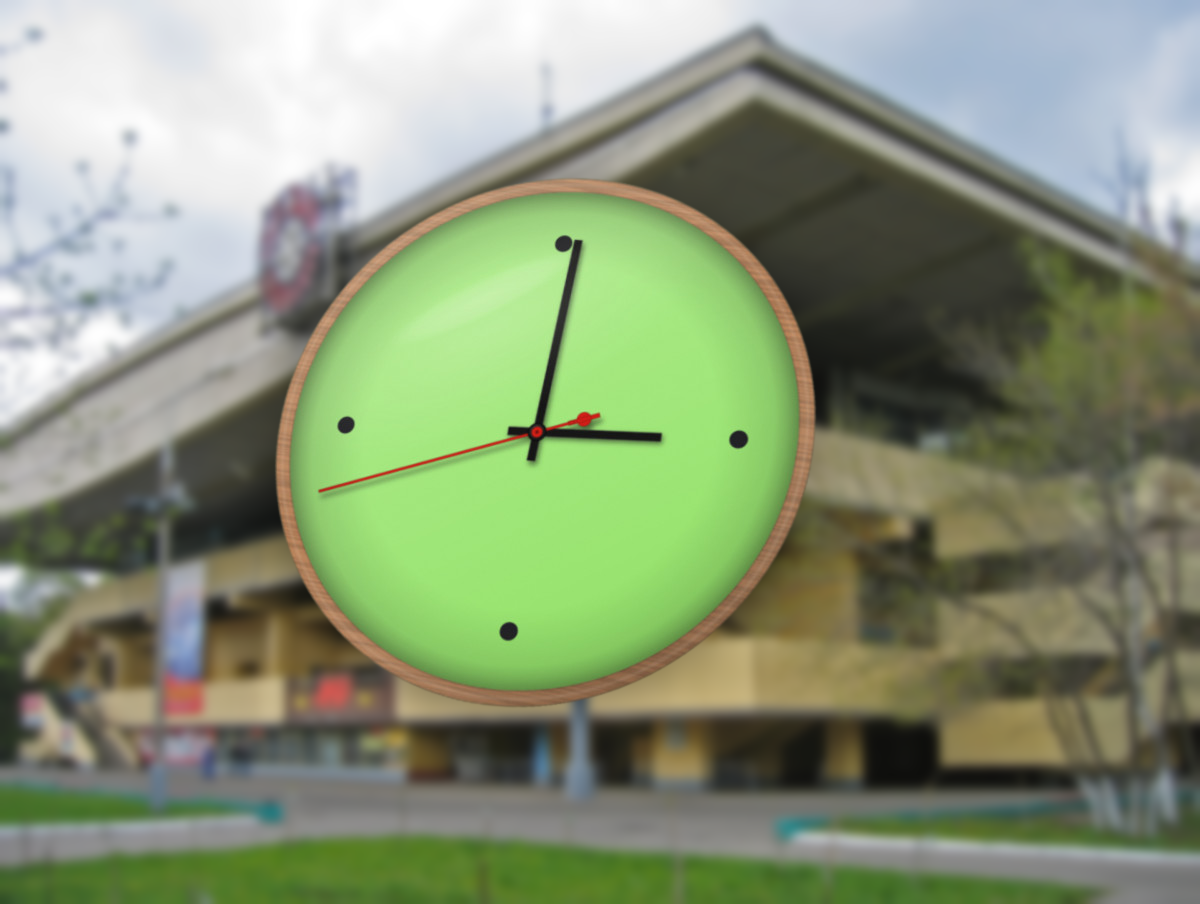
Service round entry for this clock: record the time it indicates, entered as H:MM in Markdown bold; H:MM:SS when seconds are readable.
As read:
**3:00:42**
